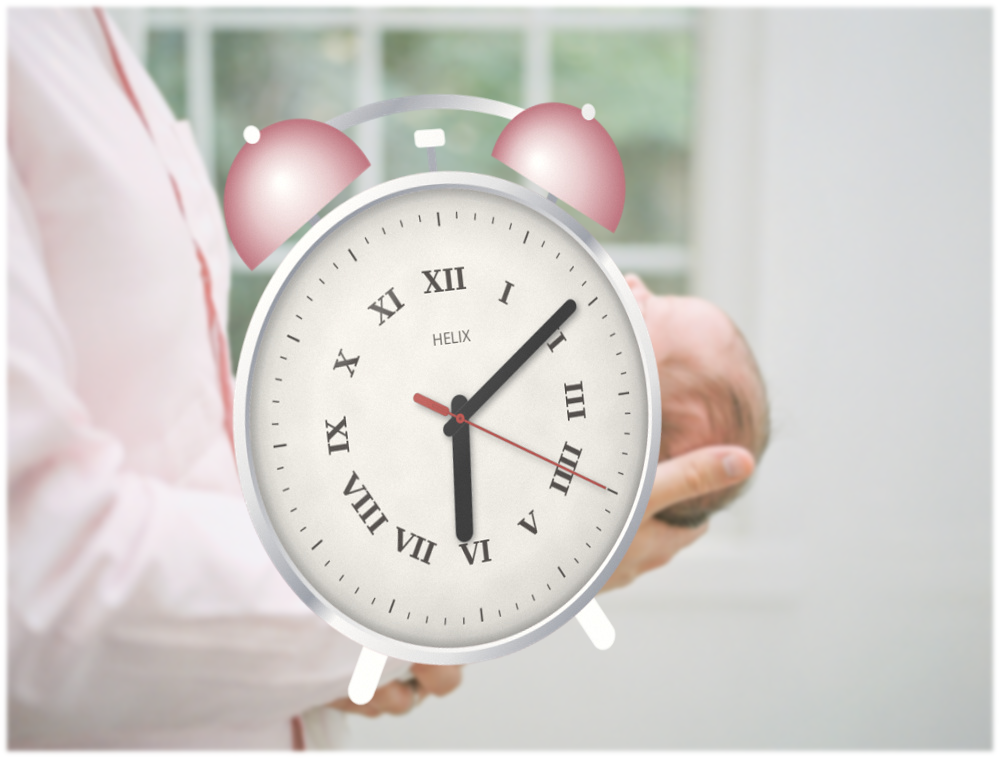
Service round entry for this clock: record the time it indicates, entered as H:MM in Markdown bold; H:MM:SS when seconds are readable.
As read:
**6:09:20**
